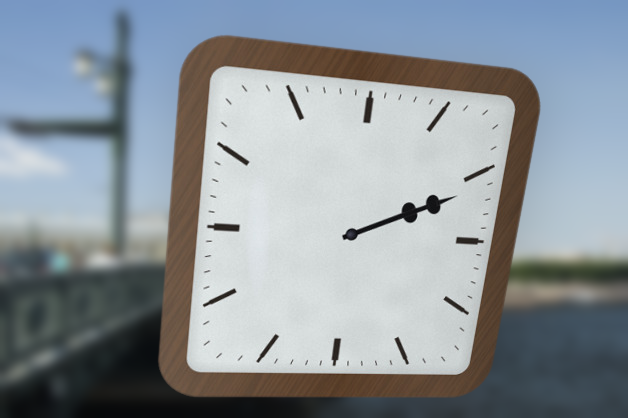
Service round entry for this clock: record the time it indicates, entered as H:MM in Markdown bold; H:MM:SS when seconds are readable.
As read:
**2:11**
